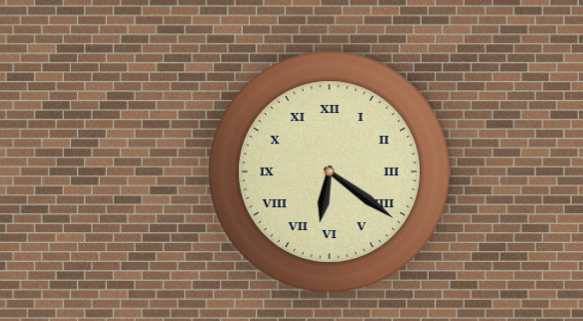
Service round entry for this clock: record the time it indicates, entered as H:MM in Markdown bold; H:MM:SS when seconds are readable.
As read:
**6:21**
